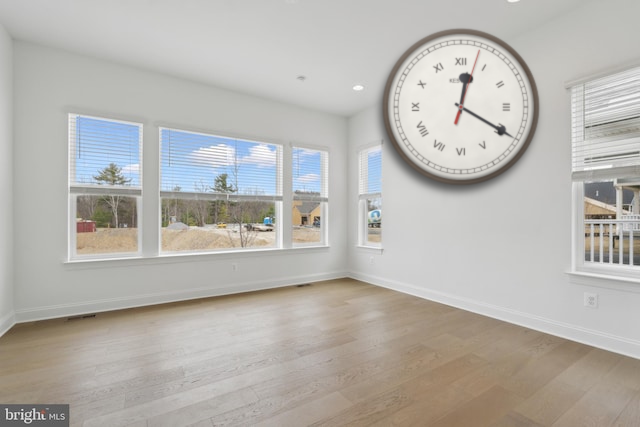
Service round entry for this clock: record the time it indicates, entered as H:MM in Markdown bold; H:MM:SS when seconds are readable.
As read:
**12:20:03**
